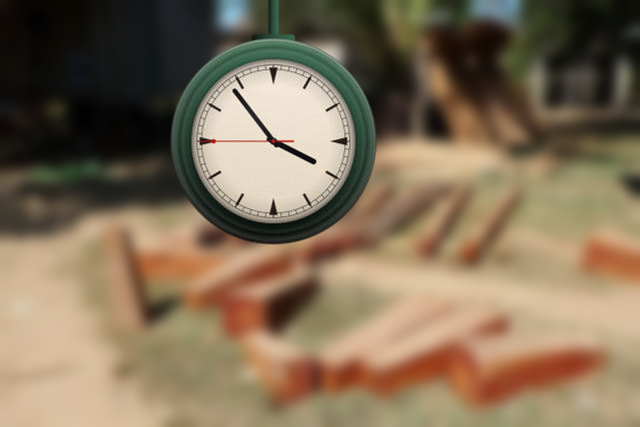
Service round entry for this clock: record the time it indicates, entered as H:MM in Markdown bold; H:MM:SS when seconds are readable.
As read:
**3:53:45**
